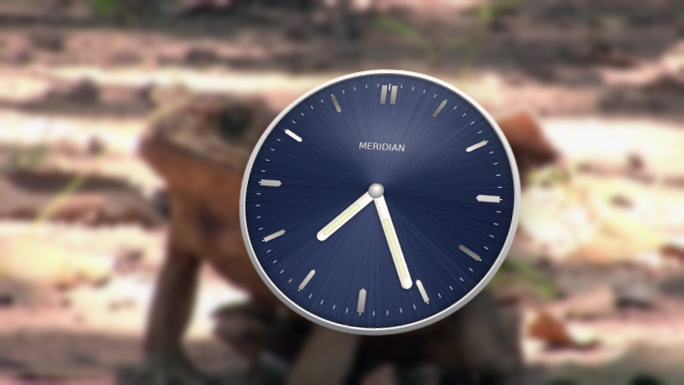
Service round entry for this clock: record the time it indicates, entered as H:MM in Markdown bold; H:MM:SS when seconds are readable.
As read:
**7:26**
